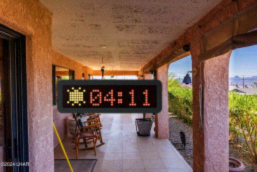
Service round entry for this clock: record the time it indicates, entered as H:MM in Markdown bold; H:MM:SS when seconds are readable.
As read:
**4:11**
